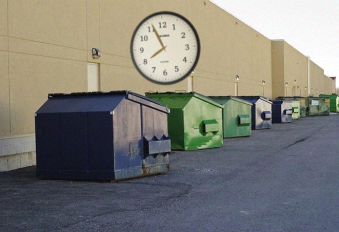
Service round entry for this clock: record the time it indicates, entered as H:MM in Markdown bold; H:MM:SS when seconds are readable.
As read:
**7:56**
